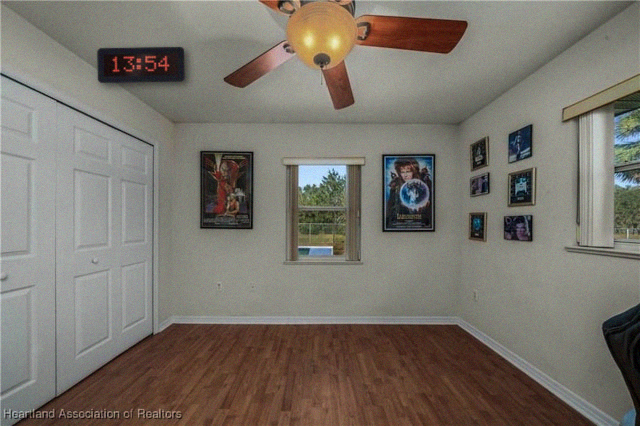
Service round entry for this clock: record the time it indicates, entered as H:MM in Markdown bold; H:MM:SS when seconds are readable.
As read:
**13:54**
